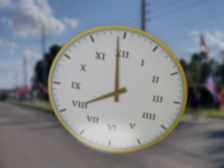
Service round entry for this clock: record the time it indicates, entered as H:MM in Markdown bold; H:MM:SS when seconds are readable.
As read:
**7:59**
